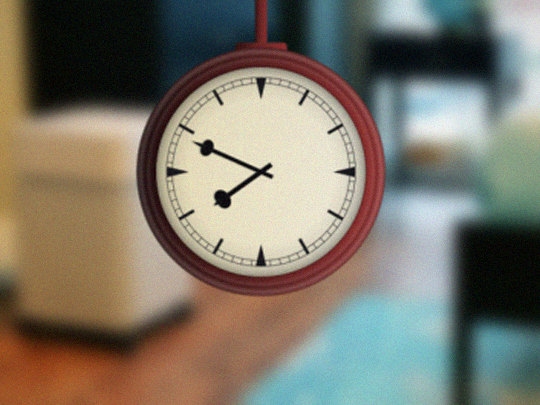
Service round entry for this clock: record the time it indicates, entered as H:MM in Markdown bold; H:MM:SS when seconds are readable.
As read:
**7:49**
